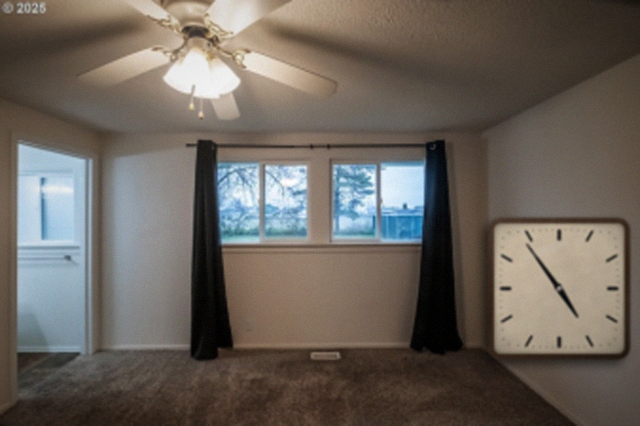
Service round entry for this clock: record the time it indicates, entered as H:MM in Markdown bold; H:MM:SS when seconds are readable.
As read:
**4:54**
